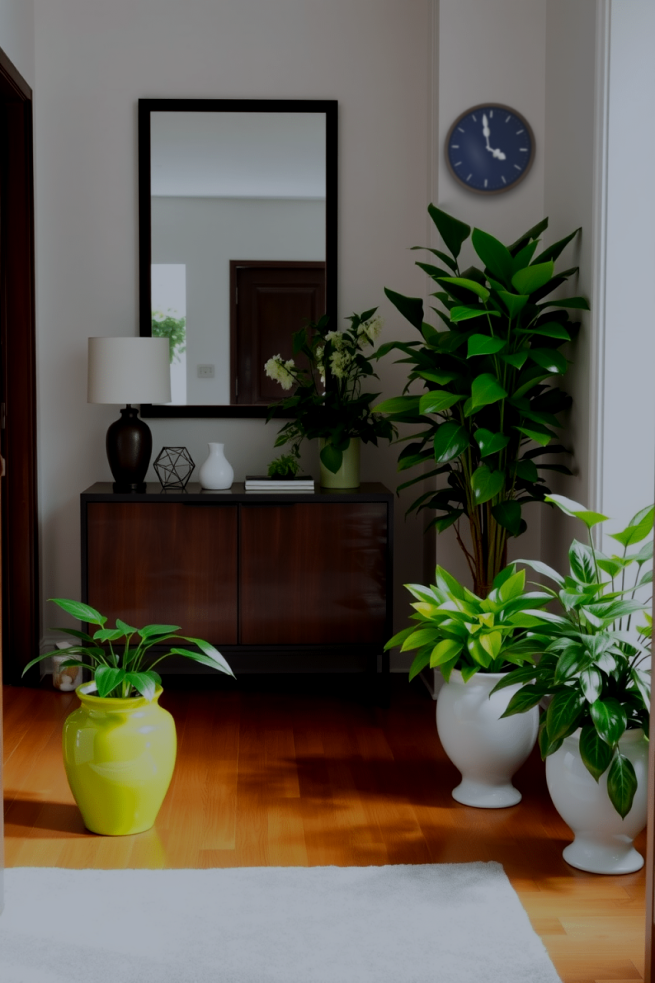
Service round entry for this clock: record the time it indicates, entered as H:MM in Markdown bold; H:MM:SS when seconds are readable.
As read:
**3:58**
